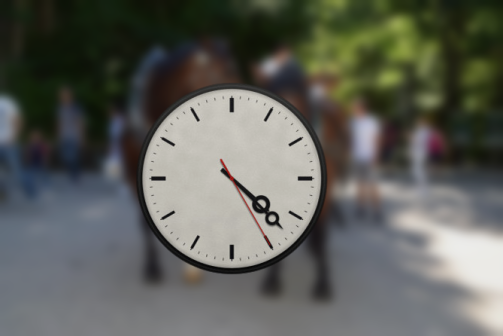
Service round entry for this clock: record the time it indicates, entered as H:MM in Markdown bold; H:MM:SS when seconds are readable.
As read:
**4:22:25**
